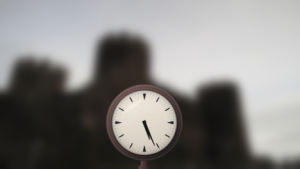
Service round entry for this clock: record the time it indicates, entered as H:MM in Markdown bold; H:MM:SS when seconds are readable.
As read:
**5:26**
